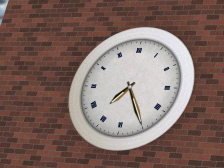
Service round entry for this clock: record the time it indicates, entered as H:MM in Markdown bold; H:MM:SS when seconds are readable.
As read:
**7:25**
